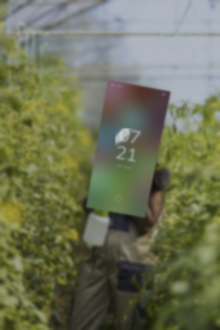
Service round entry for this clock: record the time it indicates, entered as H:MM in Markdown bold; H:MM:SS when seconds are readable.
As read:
**7:21**
